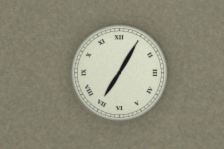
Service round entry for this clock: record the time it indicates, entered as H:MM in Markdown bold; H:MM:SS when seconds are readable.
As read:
**7:05**
